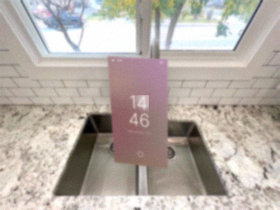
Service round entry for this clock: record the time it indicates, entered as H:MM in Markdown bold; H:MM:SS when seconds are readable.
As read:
**14:46**
